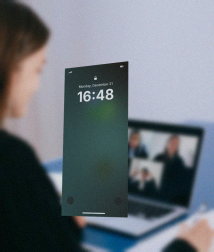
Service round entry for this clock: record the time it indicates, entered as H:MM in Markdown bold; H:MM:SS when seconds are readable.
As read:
**16:48**
